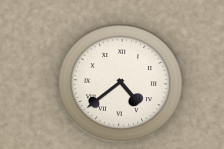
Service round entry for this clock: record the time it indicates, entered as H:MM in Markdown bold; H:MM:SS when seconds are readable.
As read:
**4:38**
